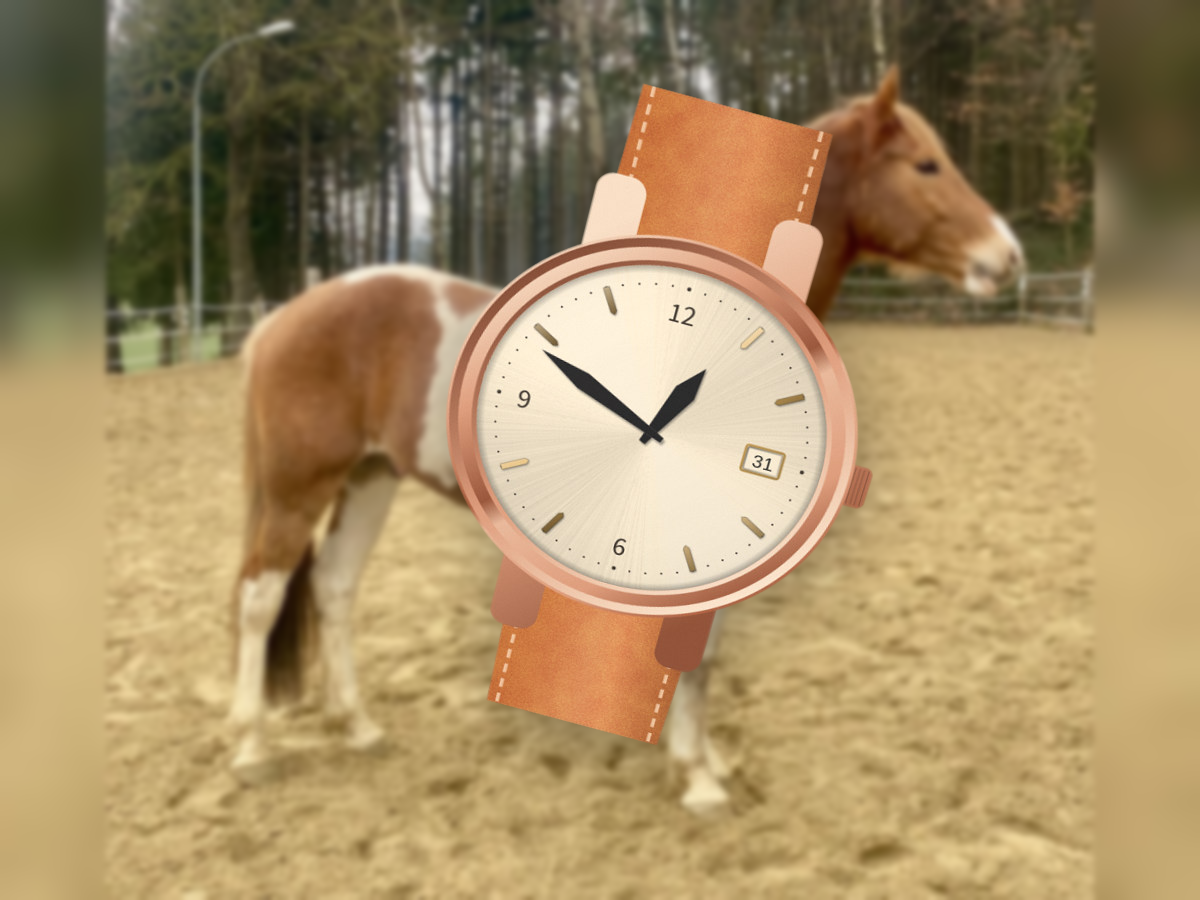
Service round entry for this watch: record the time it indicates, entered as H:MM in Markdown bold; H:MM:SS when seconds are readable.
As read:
**12:49**
